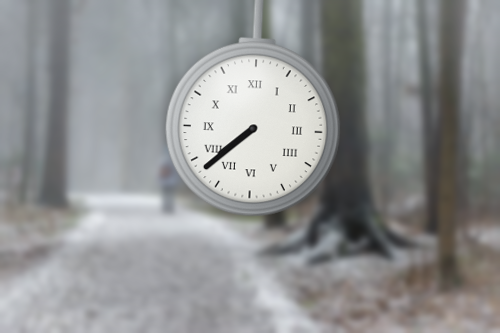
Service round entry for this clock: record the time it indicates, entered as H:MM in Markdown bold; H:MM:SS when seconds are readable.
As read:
**7:38**
